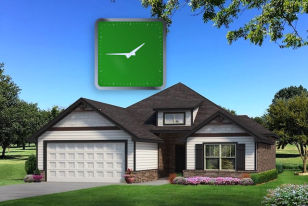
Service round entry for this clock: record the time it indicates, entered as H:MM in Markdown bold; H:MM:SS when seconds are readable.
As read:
**1:45**
